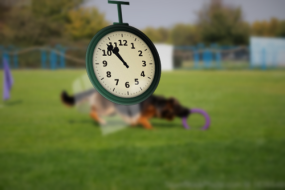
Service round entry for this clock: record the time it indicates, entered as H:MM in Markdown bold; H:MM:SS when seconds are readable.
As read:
**10:53**
